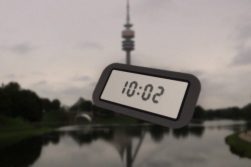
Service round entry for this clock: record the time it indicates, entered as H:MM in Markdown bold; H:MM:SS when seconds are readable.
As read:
**10:02**
